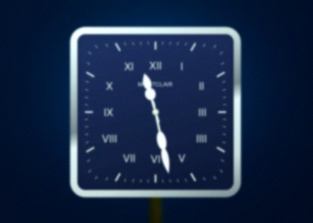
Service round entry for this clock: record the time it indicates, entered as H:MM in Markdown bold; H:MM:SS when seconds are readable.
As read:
**11:28**
